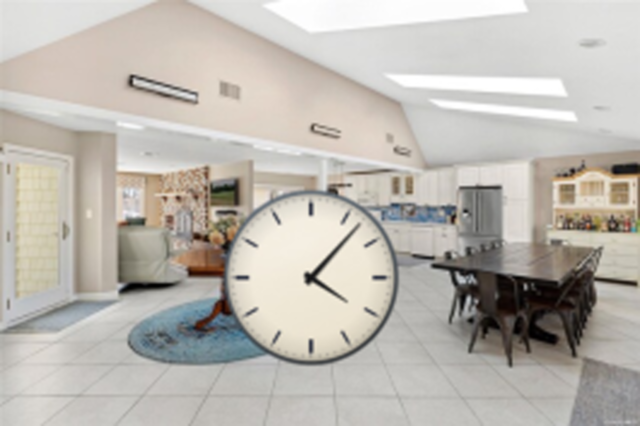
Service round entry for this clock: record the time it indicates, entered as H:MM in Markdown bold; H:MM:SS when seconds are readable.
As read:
**4:07**
